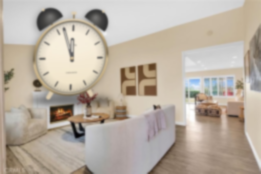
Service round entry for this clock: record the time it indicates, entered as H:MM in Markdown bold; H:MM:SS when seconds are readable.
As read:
**11:57**
